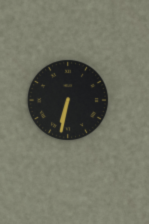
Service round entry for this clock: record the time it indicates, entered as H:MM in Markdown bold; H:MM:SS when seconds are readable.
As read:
**6:32**
